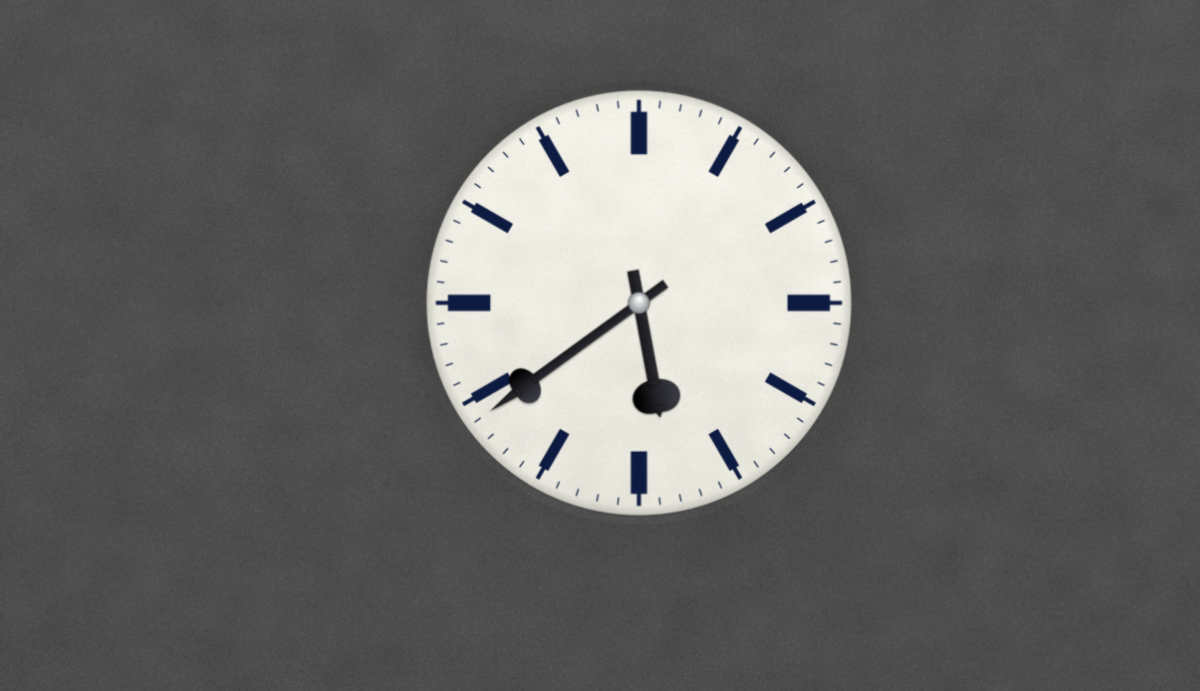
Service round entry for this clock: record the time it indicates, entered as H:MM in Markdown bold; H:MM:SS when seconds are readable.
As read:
**5:39**
